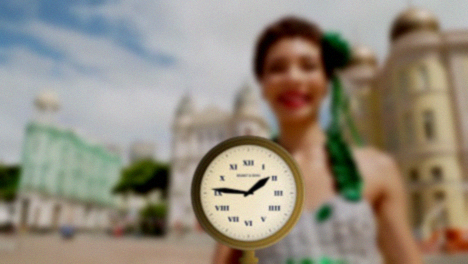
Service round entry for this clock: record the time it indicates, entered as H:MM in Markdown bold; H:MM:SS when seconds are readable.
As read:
**1:46**
